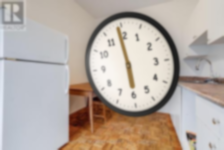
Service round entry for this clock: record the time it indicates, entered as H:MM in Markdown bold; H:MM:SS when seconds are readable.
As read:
**5:59**
